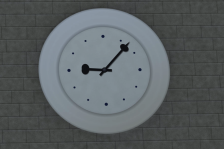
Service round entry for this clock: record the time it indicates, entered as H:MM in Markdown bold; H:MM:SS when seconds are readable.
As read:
**9:07**
